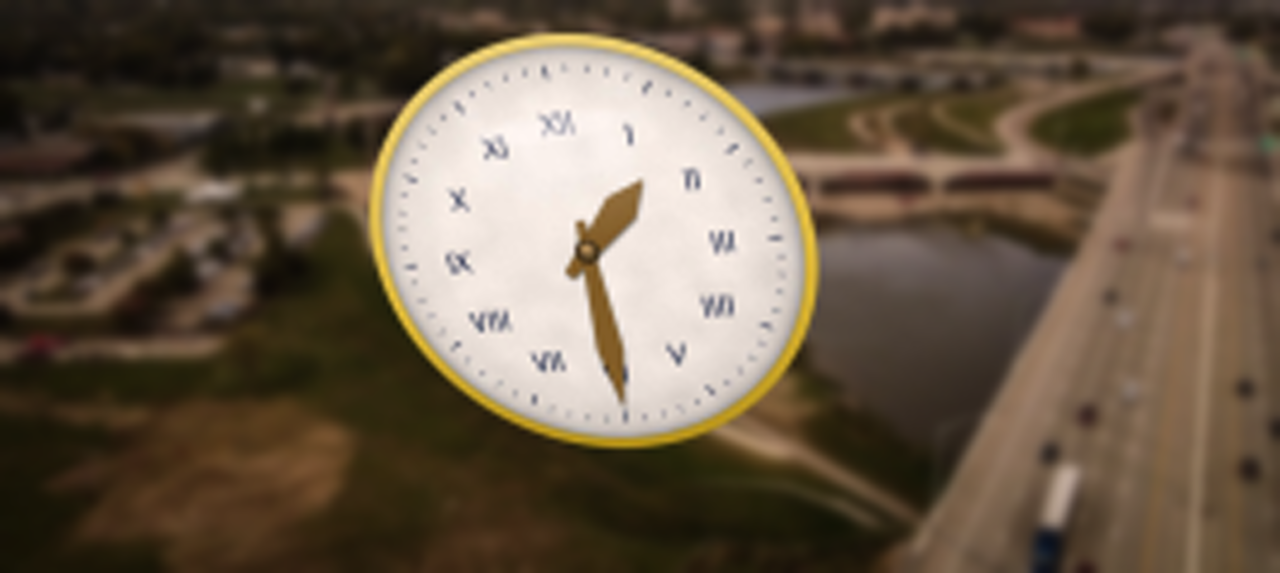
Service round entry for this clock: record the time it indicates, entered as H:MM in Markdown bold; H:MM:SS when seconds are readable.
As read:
**1:30**
